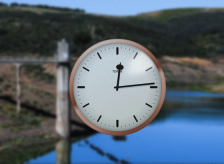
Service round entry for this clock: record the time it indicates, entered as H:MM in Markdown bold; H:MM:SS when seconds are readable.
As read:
**12:14**
